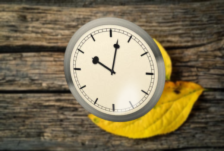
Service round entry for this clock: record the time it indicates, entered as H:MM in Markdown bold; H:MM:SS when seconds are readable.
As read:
**10:02**
